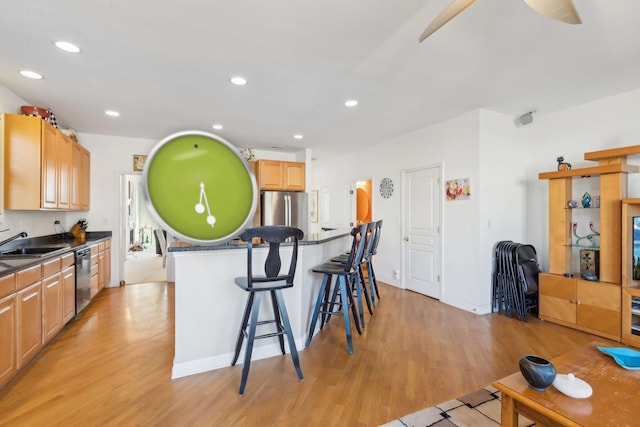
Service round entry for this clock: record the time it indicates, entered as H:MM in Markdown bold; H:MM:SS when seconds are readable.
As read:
**6:29**
